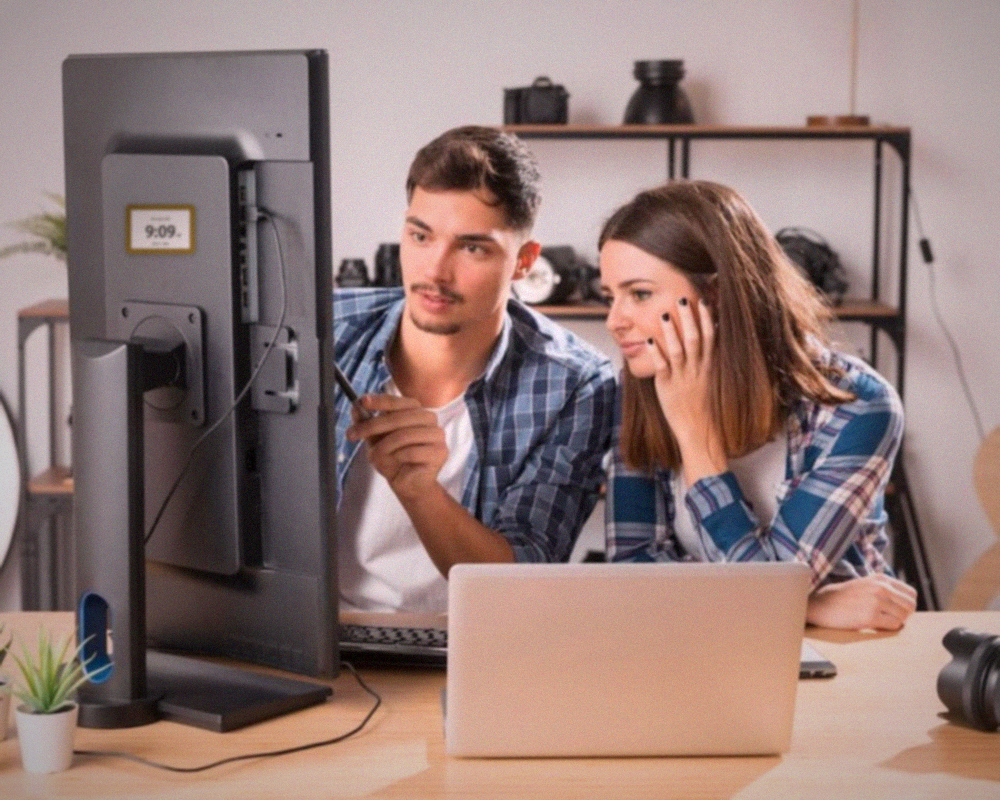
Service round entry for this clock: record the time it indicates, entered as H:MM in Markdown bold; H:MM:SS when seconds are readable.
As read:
**9:09**
